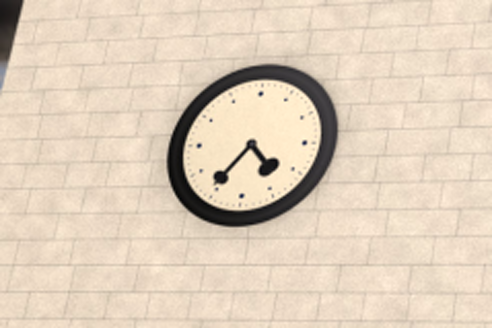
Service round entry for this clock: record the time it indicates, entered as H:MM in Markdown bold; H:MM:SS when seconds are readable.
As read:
**4:36**
